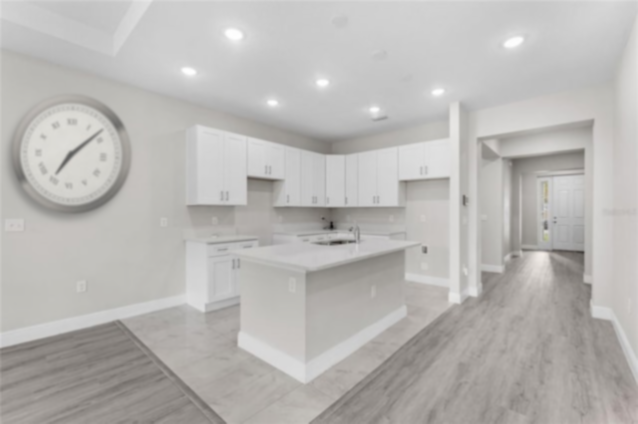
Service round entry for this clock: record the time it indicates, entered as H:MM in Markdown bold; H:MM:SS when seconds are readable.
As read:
**7:08**
